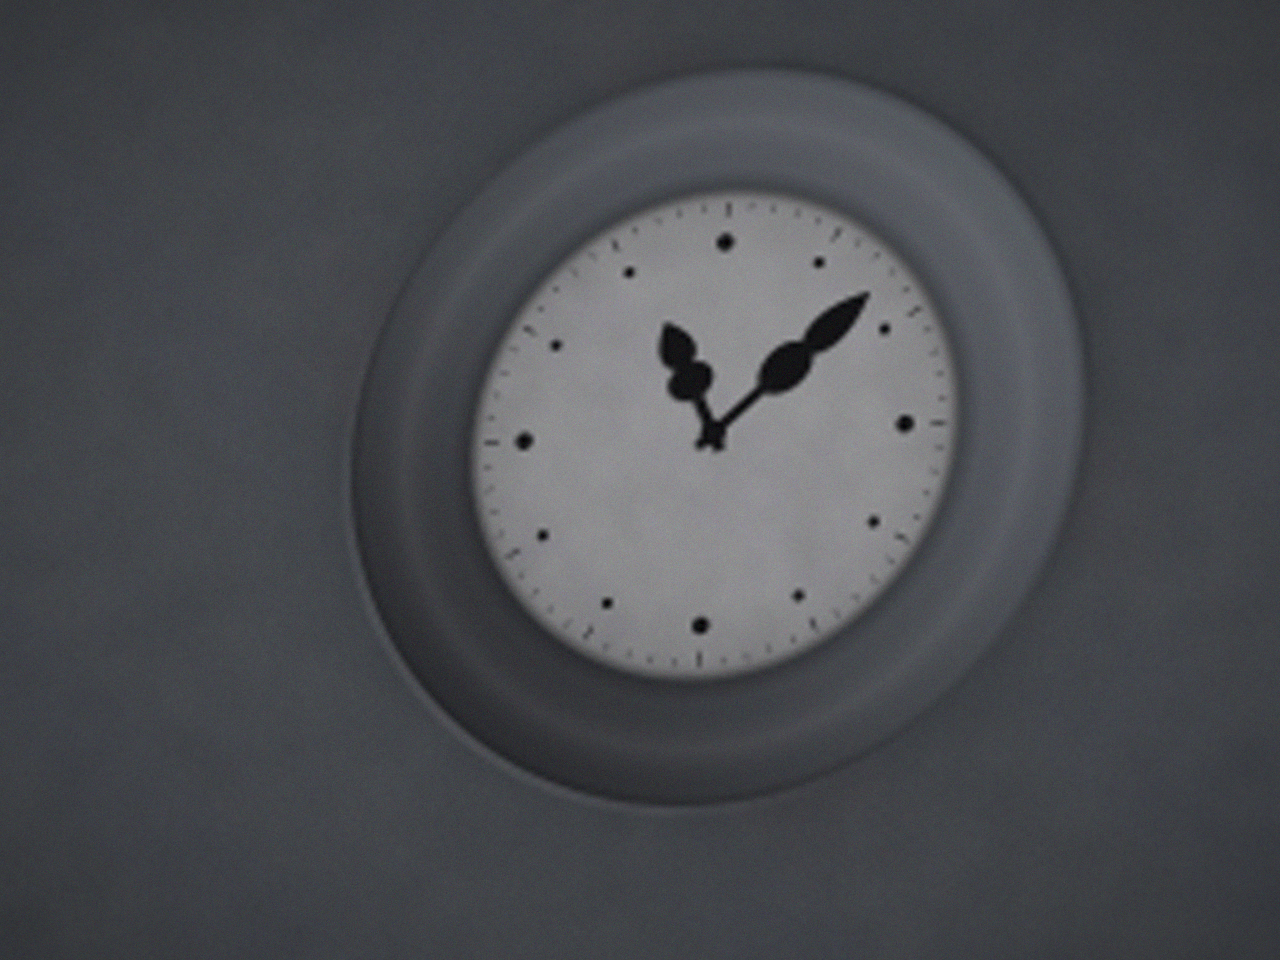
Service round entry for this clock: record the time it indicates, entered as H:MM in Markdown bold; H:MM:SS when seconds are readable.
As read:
**11:08**
